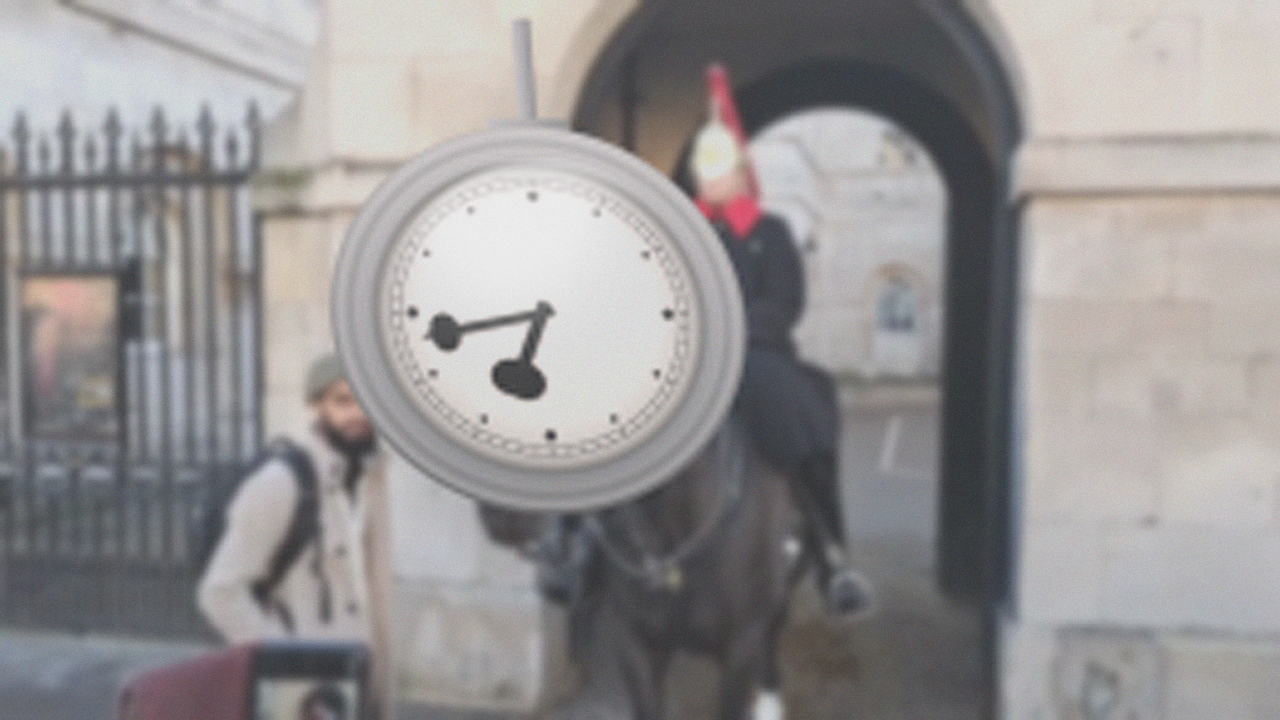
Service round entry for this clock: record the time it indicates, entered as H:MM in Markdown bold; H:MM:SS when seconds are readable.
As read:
**6:43**
